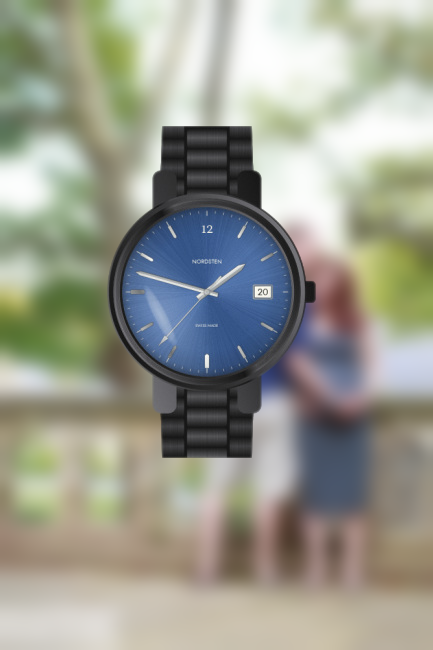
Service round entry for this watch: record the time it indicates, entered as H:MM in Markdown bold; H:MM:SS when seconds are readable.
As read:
**1:47:37**
